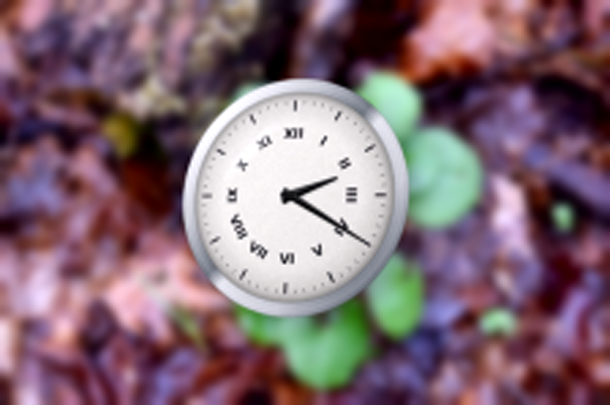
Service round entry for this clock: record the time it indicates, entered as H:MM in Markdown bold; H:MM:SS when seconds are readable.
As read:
**2:20**
